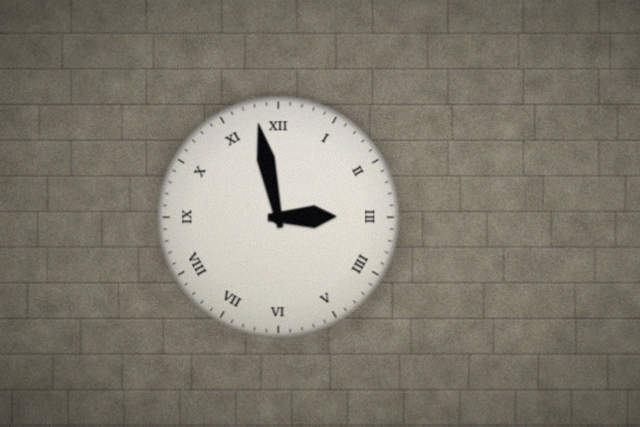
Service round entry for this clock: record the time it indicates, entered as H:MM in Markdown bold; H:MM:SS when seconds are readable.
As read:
**2:58**
